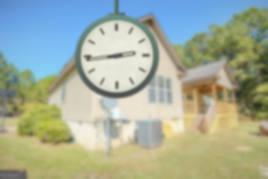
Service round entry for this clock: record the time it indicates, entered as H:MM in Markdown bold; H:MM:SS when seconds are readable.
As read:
**2:44**
